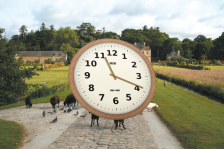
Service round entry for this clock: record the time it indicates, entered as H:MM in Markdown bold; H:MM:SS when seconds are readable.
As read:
**11:19**
